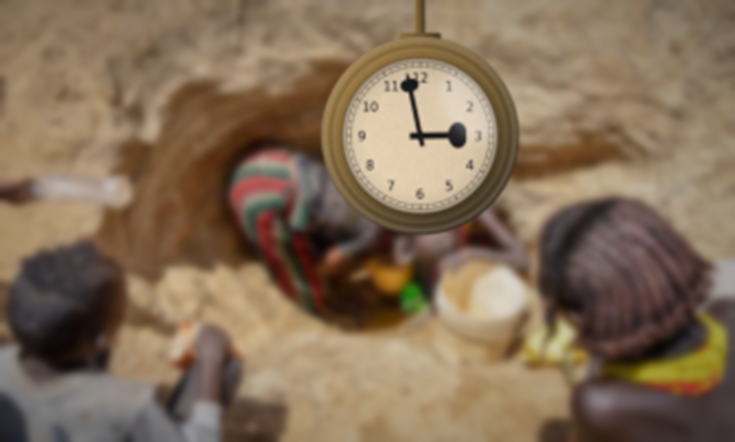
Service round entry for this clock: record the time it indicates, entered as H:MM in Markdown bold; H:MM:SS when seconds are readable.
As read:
**2:58**
